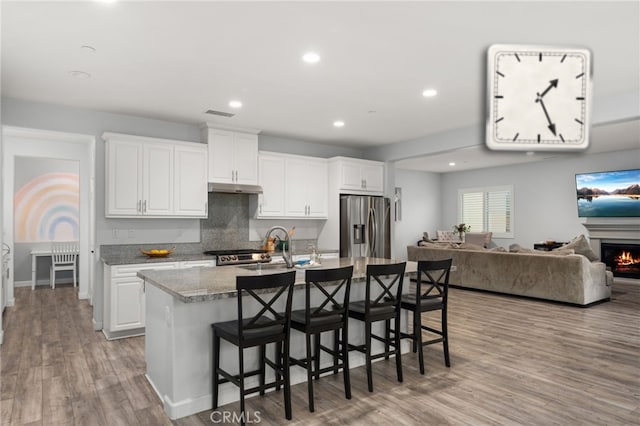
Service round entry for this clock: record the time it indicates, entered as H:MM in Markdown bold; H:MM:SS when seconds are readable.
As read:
**1:26**
